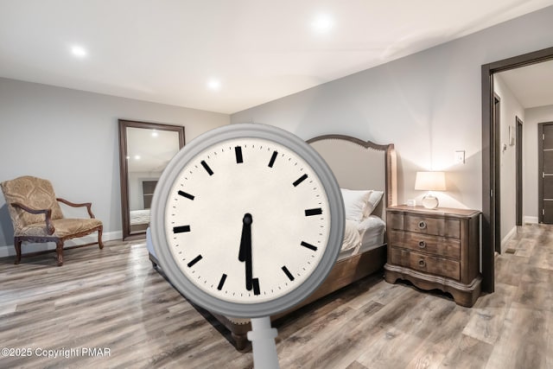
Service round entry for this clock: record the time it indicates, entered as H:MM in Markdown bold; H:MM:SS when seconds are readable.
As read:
**6:31**
